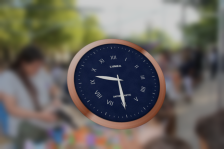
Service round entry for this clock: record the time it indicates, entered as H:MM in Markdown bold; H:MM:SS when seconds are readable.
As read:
**9:30**
